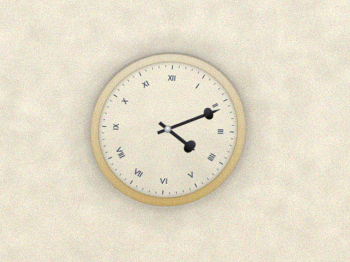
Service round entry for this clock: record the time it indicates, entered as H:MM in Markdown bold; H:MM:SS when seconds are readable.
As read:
**4:11**
